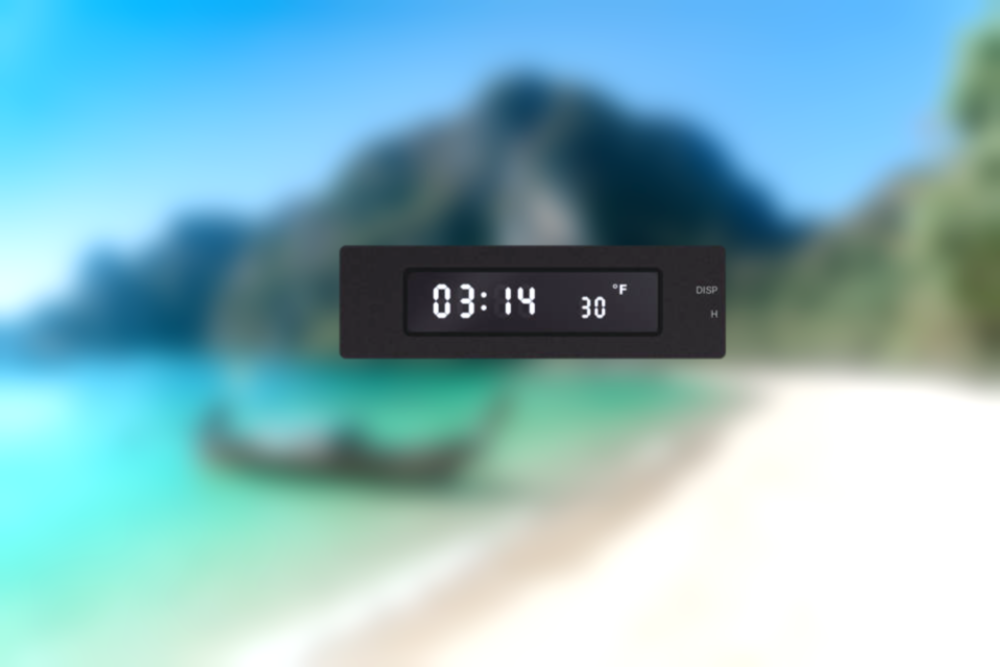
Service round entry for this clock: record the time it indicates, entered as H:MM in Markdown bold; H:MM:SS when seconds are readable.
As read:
**3:14**
